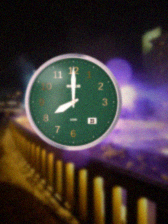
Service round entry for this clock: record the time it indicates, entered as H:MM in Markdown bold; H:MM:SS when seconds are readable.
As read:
**8:00**
